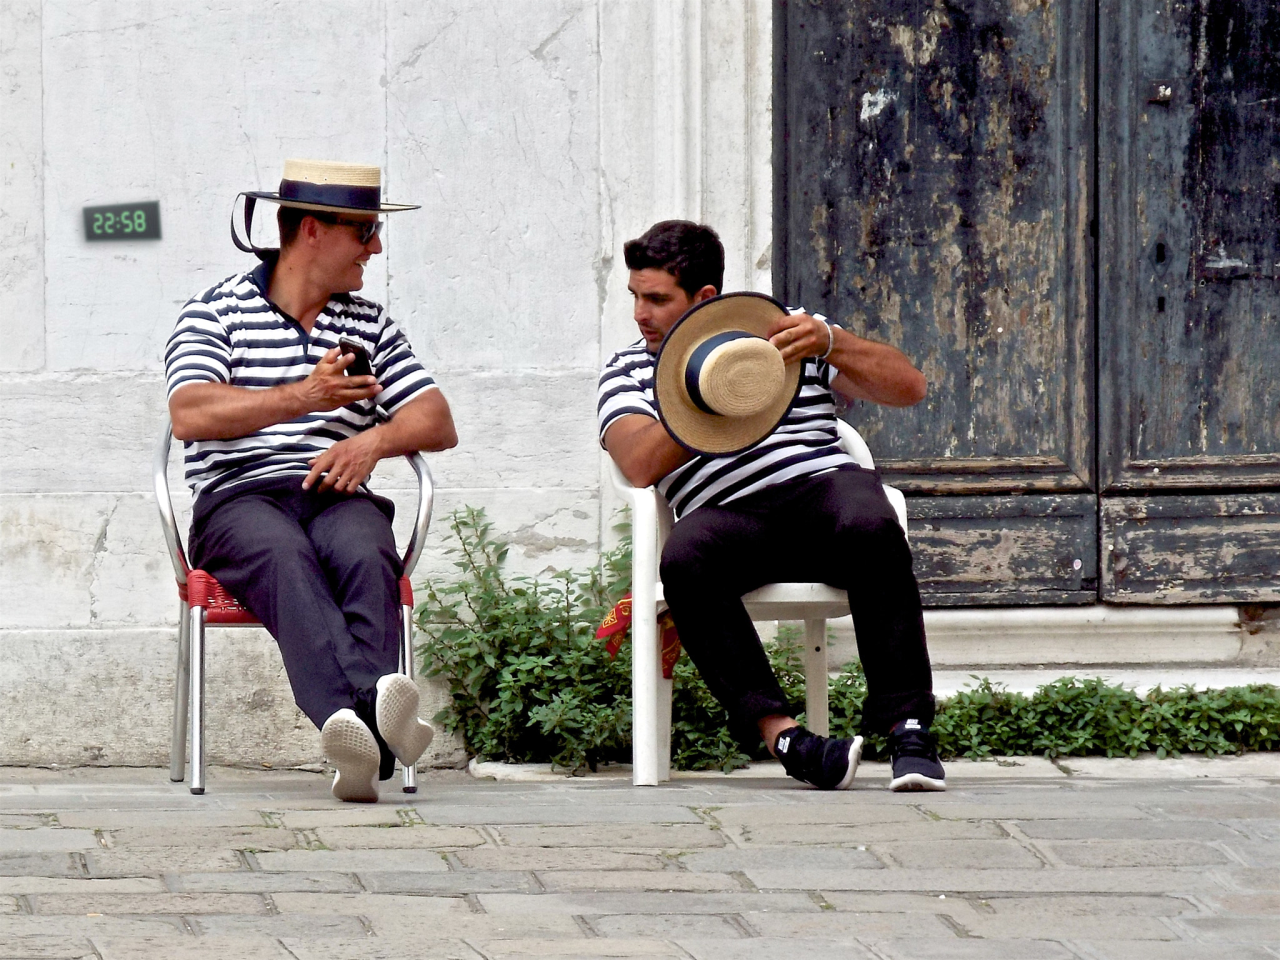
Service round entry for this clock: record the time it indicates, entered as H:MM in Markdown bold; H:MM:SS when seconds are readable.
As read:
**22:58**
